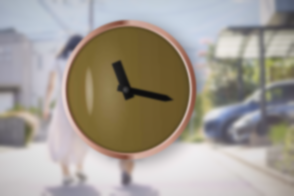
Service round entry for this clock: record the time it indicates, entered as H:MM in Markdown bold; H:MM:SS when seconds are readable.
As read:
**11:17**
